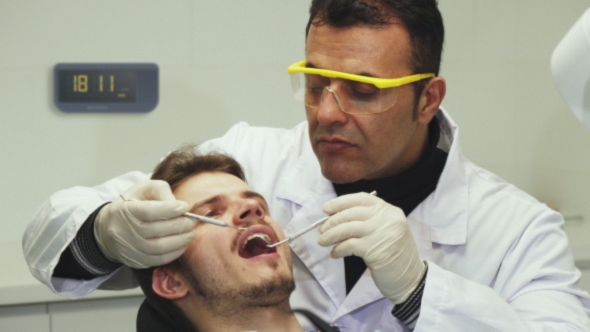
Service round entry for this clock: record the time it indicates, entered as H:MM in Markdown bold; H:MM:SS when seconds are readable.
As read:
**18:11**
